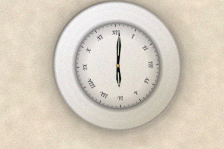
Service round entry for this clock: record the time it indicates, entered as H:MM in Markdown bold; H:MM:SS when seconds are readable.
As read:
**6:01**
